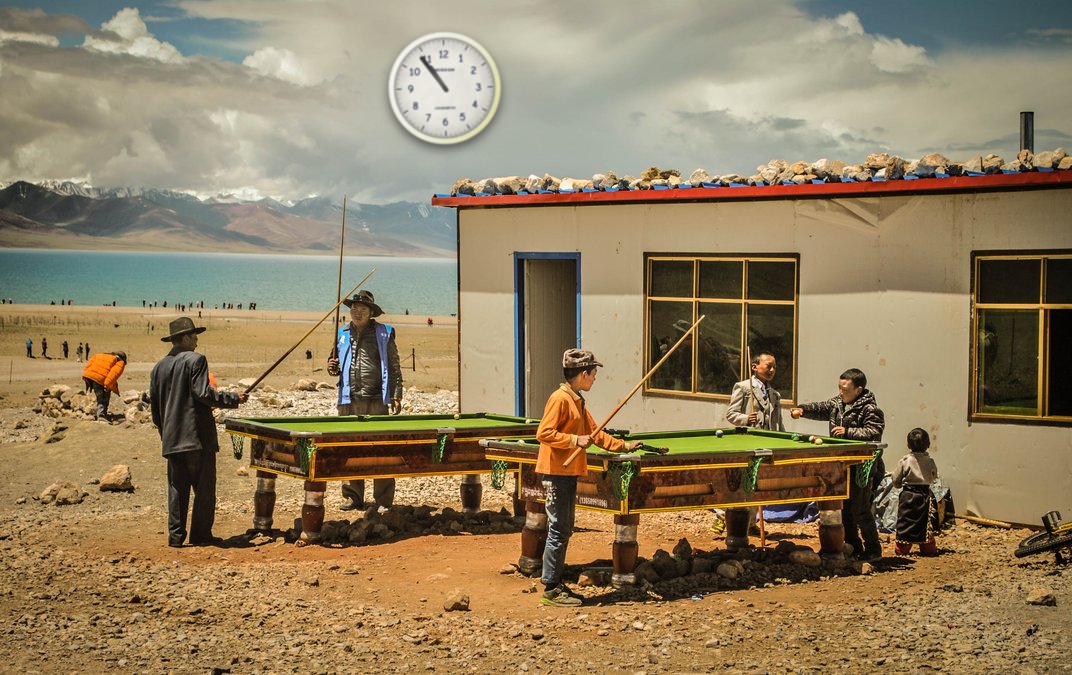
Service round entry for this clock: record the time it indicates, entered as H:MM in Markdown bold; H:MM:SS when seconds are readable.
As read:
**10:54**
